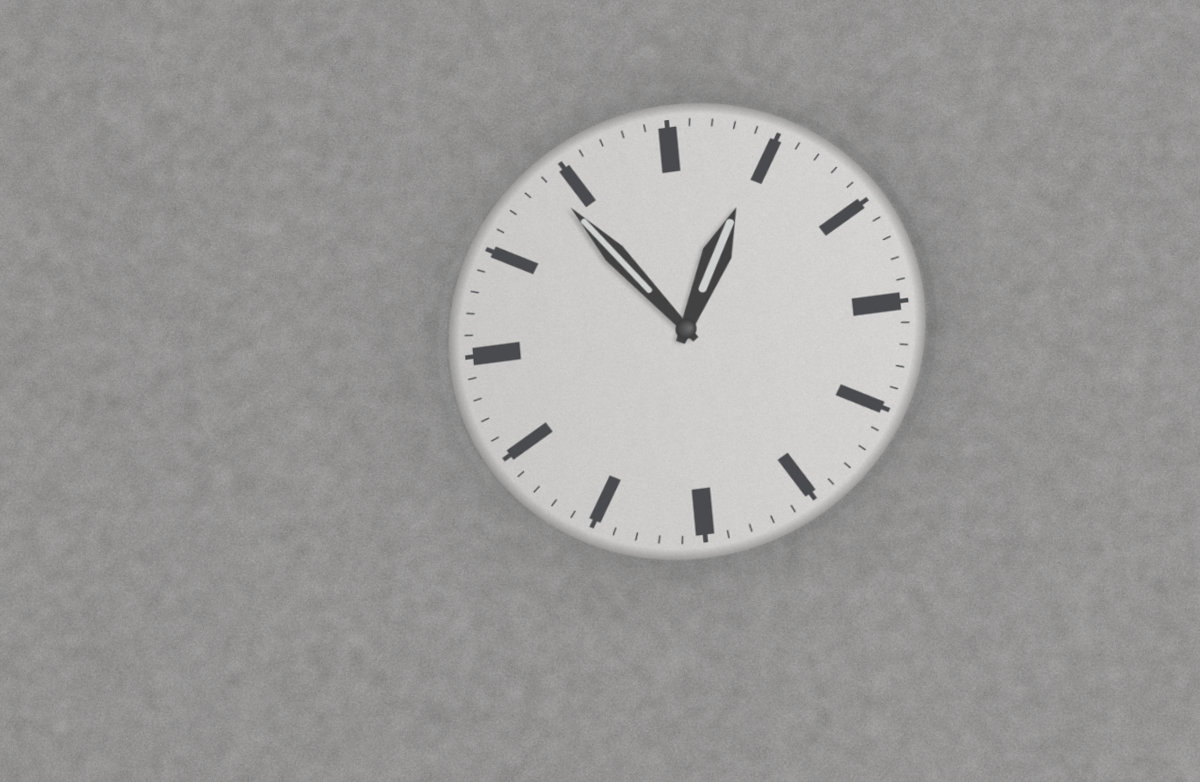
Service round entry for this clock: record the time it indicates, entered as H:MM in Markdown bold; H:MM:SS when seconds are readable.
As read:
**12:54**
